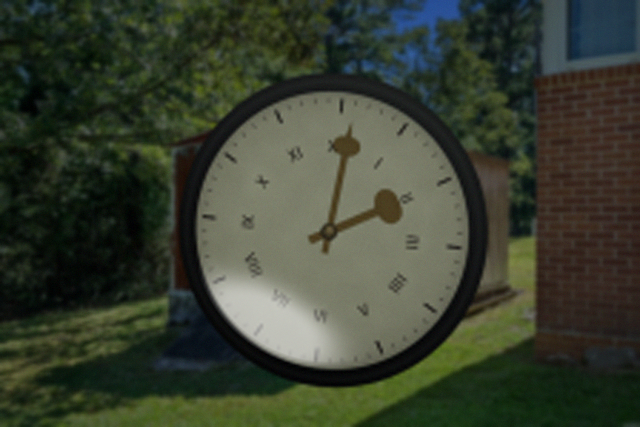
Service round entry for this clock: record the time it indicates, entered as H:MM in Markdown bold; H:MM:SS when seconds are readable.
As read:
**2:01**
